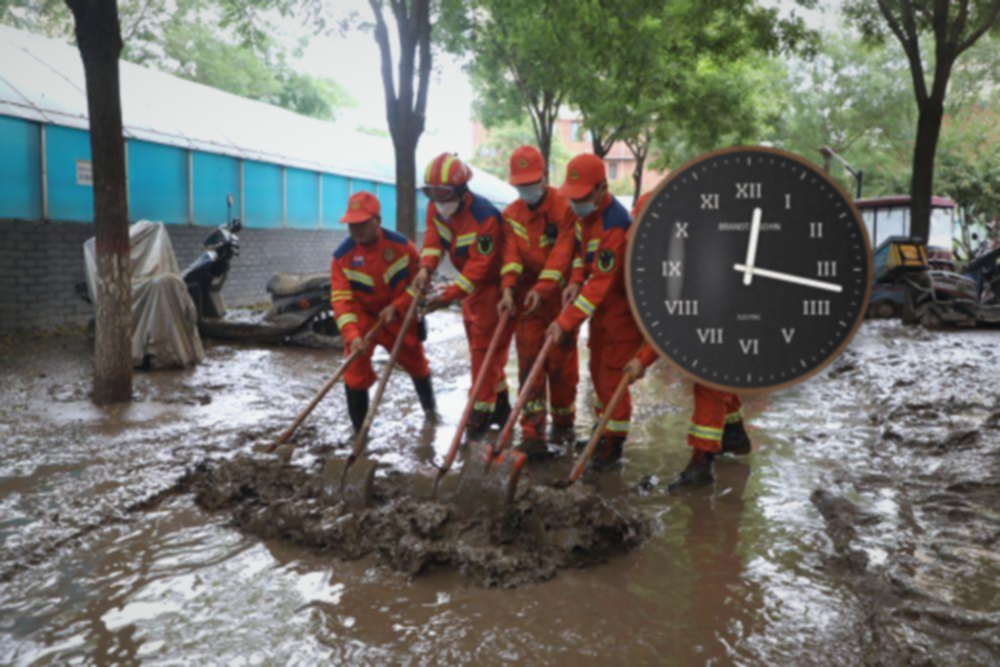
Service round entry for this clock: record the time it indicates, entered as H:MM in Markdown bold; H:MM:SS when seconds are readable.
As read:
**12:17**
